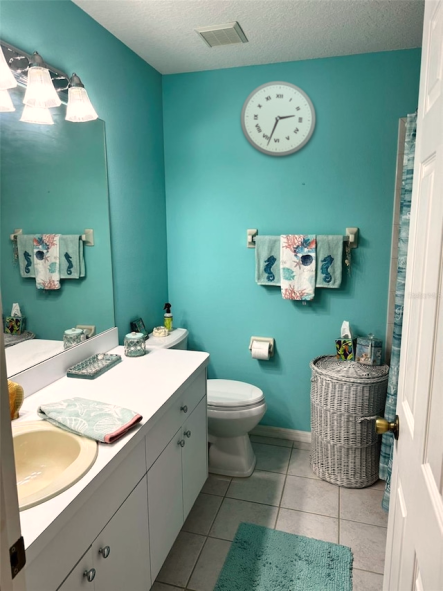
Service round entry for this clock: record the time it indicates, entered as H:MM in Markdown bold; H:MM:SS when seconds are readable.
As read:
**2:33**
